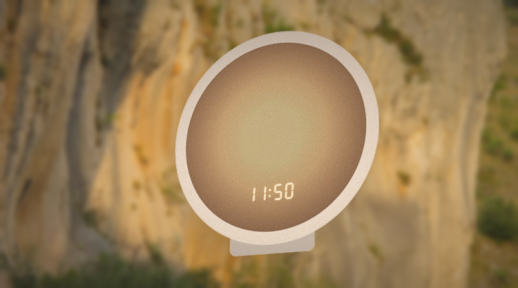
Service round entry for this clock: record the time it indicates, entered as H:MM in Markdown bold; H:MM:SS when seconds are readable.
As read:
**11:50**
